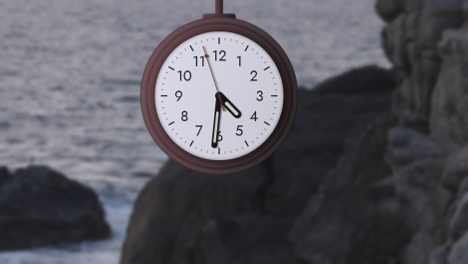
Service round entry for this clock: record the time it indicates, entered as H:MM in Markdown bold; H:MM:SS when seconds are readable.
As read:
**4:30:57**
